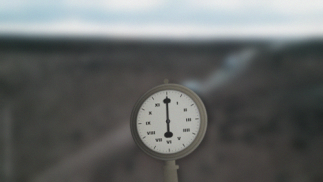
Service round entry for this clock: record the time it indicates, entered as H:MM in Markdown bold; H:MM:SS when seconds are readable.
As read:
**6:00**
